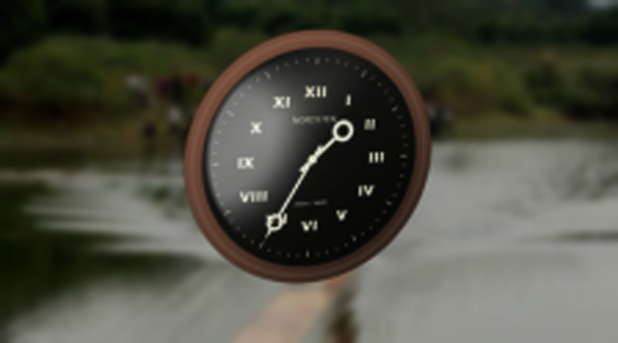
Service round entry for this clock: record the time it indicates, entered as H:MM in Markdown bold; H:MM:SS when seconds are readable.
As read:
**1:35**
